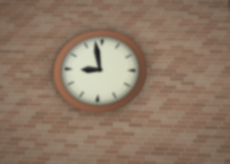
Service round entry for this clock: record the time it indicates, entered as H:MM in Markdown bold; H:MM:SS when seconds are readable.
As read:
**8:58**
